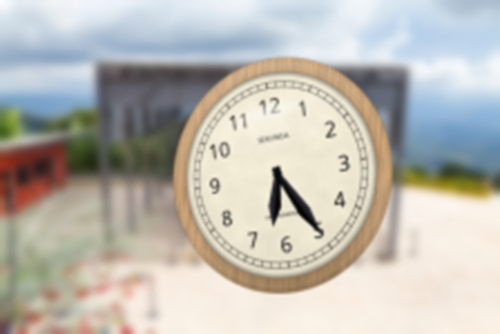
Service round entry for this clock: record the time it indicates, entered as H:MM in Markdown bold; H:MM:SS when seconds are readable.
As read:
**6:25**
